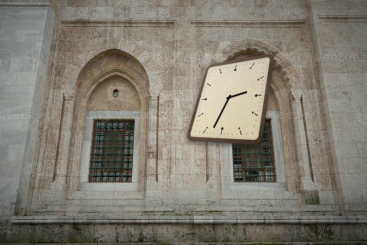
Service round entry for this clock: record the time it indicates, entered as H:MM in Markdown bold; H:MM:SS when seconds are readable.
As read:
**2:33**
